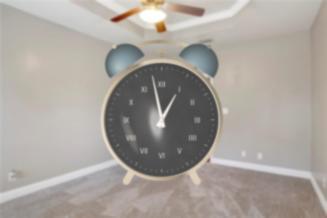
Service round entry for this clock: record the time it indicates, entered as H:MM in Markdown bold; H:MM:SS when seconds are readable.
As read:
**12:58**
